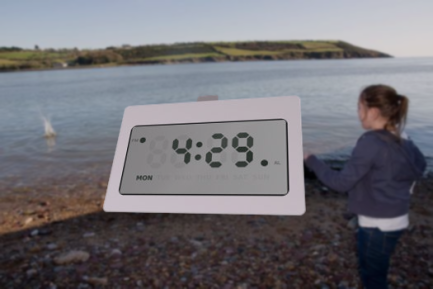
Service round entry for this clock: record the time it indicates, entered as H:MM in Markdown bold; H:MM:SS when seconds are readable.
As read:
**4:29**
